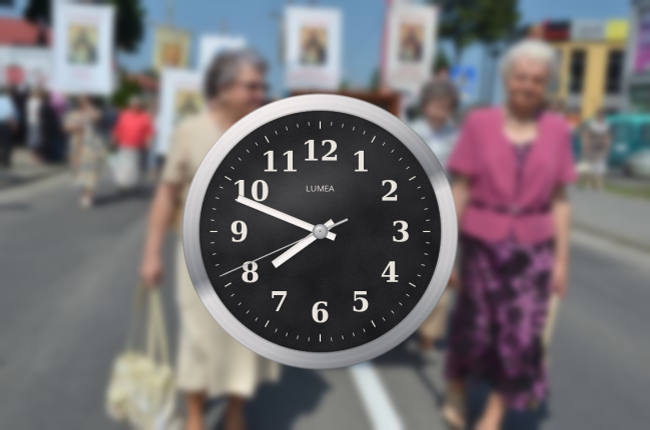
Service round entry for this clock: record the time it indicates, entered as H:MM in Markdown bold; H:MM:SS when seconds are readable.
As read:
**7:48:41**
